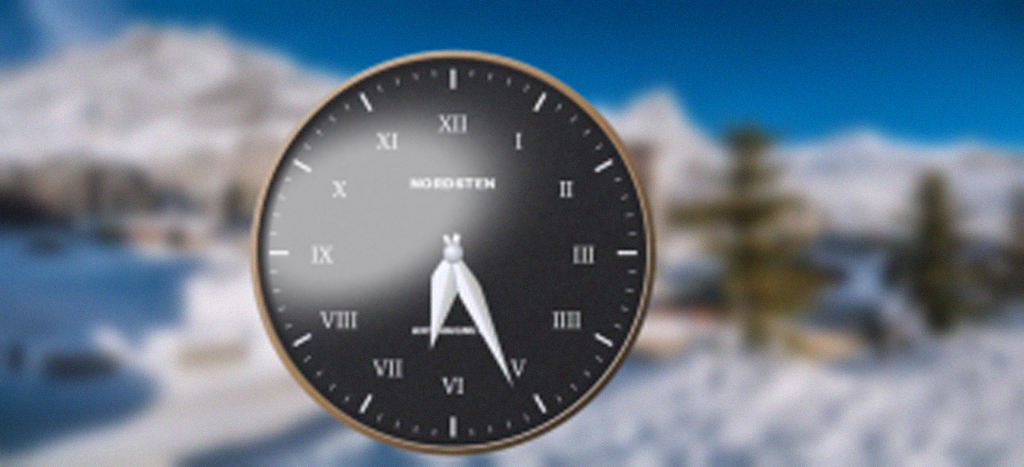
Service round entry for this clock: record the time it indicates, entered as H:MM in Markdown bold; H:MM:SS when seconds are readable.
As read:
**6:26**
